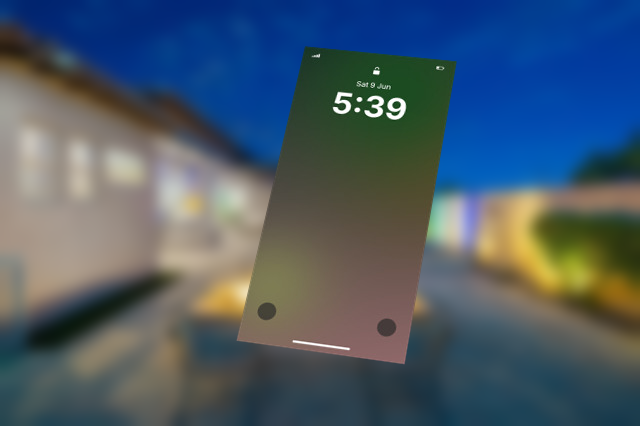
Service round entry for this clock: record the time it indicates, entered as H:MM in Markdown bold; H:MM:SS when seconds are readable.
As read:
**5:39**
